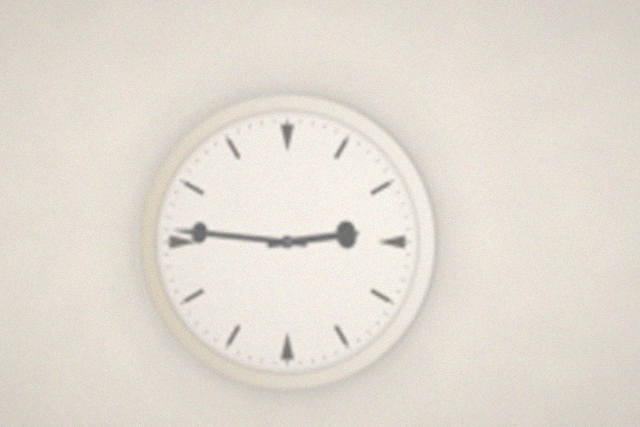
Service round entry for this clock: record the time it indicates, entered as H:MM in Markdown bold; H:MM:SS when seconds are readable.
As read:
**2:46**
